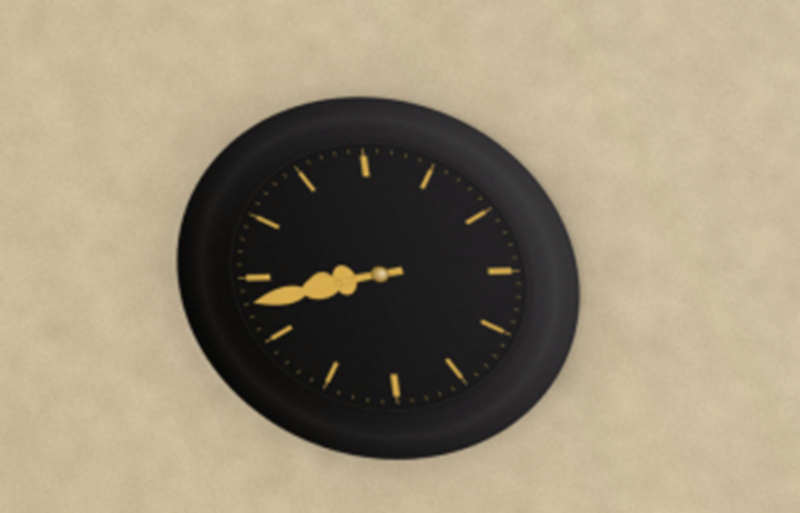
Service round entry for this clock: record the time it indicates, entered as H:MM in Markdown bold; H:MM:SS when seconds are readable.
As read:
**8:43**
